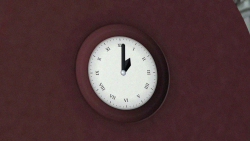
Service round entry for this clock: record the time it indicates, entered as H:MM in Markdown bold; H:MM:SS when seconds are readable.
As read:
**1:01**
